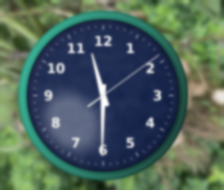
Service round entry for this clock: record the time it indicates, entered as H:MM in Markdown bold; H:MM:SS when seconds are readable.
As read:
**11:30:09**
